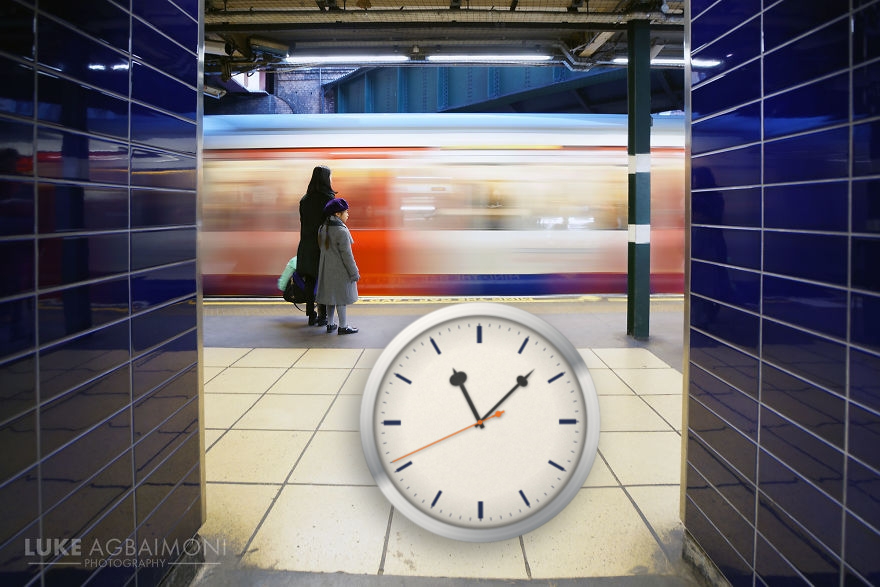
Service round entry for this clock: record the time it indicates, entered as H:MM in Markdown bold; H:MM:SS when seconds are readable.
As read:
**11:07:41**
